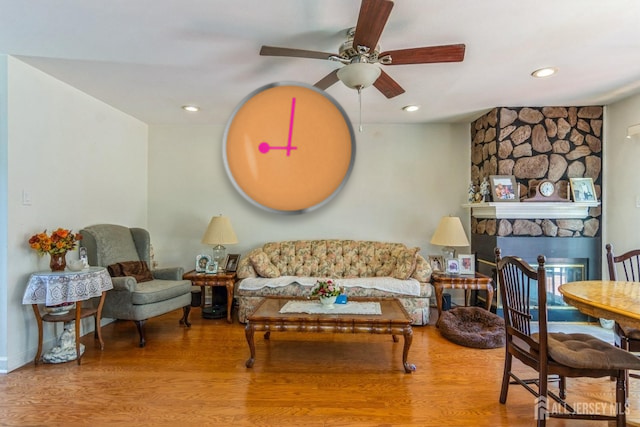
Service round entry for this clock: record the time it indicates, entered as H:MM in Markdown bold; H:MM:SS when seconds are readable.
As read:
**9:01**
